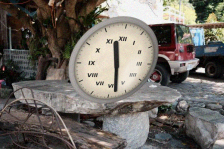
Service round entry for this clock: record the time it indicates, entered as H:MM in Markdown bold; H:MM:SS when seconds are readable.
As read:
**11:28**
